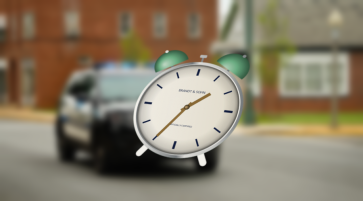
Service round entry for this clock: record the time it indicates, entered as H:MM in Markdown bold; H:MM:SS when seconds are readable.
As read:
**1:35**
